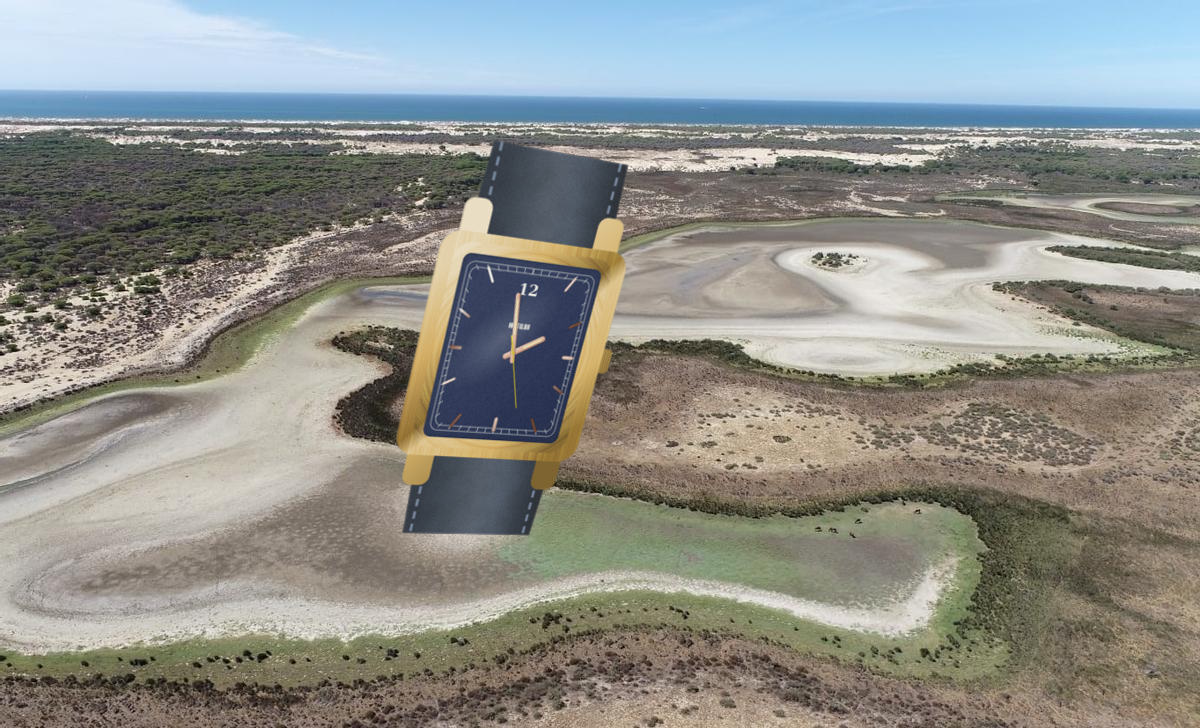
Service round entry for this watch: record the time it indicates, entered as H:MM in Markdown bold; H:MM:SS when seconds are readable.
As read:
**1:58:27**
